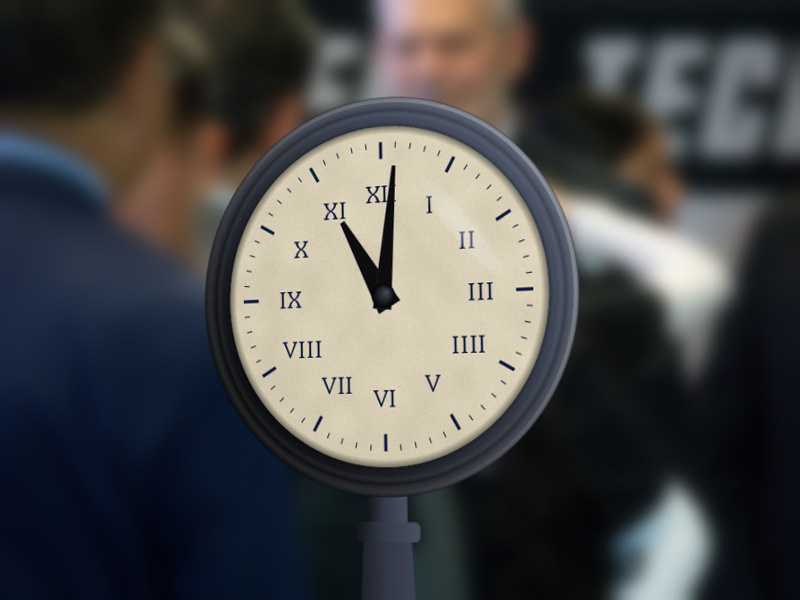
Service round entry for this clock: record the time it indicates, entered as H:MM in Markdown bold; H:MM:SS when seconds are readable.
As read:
**11:01**
